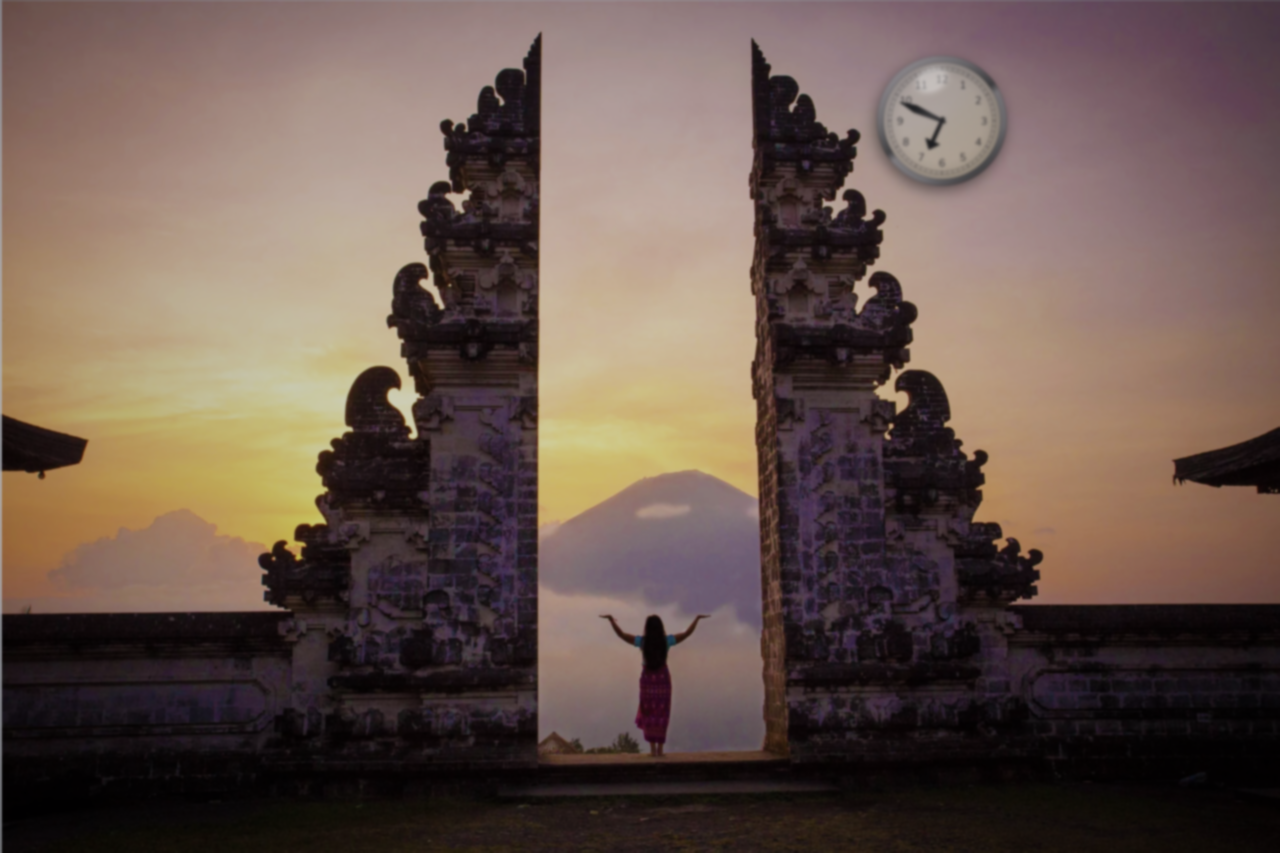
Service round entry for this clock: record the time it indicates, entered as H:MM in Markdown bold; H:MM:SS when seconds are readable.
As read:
**6:49**
